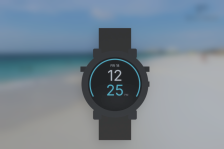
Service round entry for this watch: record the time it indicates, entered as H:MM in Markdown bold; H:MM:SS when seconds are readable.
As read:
**12:25**
